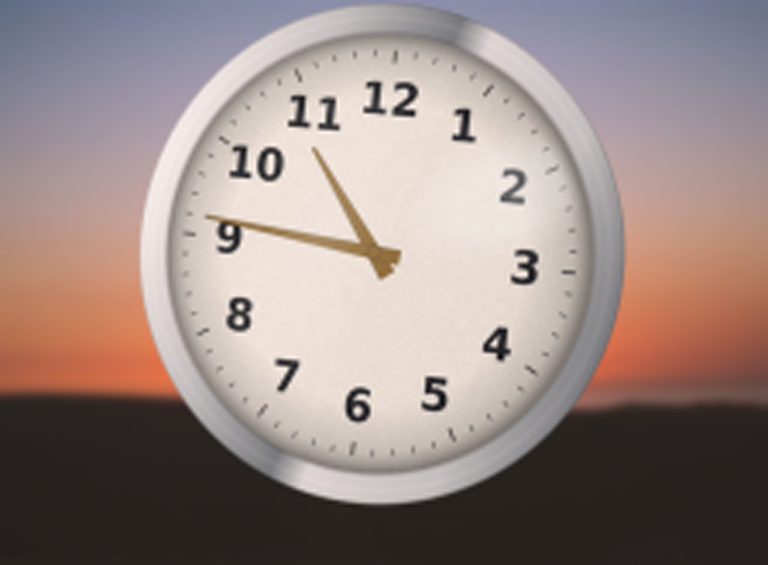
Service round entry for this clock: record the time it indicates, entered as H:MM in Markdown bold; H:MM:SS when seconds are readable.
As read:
**10:46**
